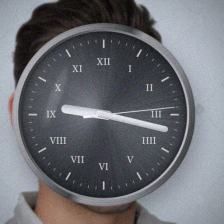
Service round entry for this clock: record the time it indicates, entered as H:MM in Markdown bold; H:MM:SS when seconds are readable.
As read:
**9:17:14**
